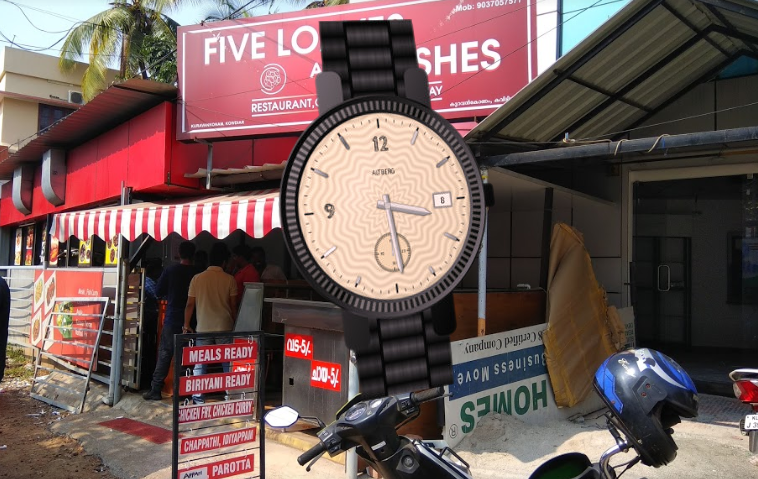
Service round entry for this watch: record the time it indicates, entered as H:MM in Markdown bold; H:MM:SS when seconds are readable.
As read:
**3:29**
